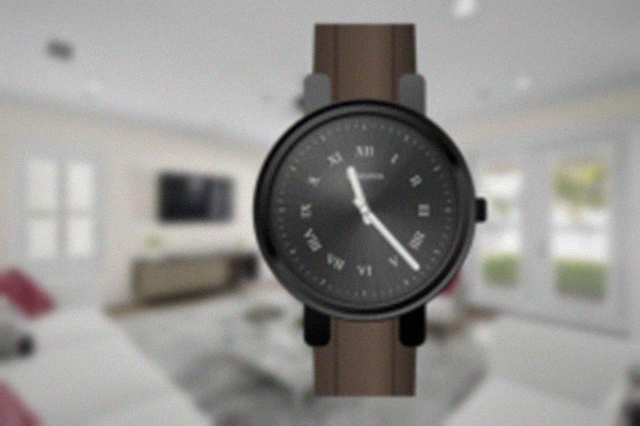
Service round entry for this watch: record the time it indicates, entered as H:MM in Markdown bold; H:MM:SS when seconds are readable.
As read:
**11:23**
